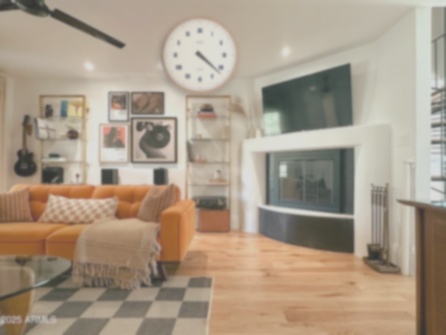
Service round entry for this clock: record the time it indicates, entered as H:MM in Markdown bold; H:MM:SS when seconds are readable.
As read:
**4:22**
